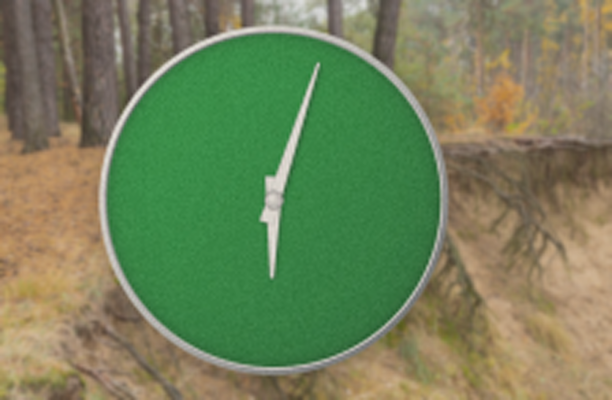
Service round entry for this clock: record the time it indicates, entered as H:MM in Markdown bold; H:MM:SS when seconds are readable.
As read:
**6:03**
